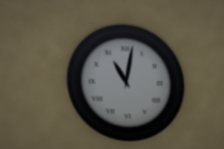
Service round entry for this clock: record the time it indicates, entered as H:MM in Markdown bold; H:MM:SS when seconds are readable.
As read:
**11:02**
